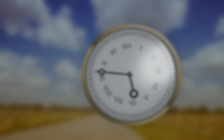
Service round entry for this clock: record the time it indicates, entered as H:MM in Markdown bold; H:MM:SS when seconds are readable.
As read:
**5:47**
